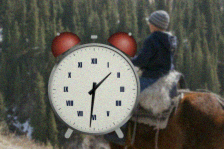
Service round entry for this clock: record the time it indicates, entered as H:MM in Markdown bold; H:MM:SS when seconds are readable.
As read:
**1:31**
